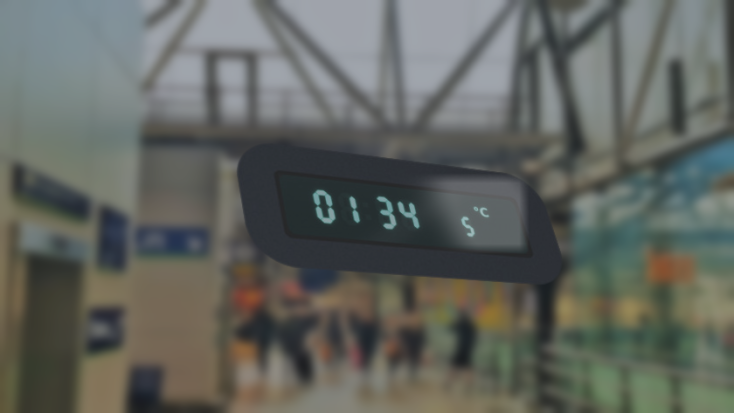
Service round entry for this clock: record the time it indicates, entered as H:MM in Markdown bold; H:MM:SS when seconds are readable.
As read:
**1:34**
